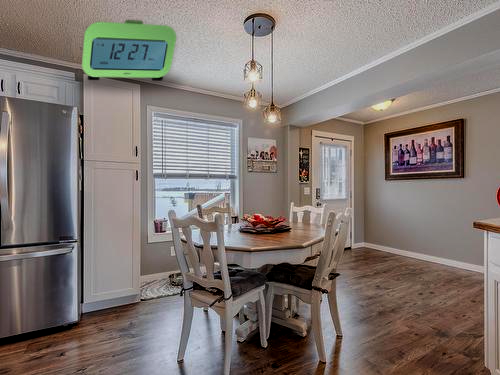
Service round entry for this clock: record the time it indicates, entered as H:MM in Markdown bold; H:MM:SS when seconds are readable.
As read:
**12:27**
